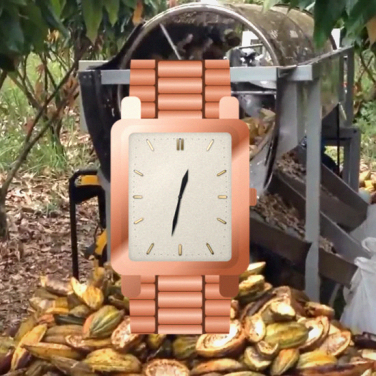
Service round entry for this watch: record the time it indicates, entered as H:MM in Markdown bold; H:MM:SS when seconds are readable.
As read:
**12:32**
